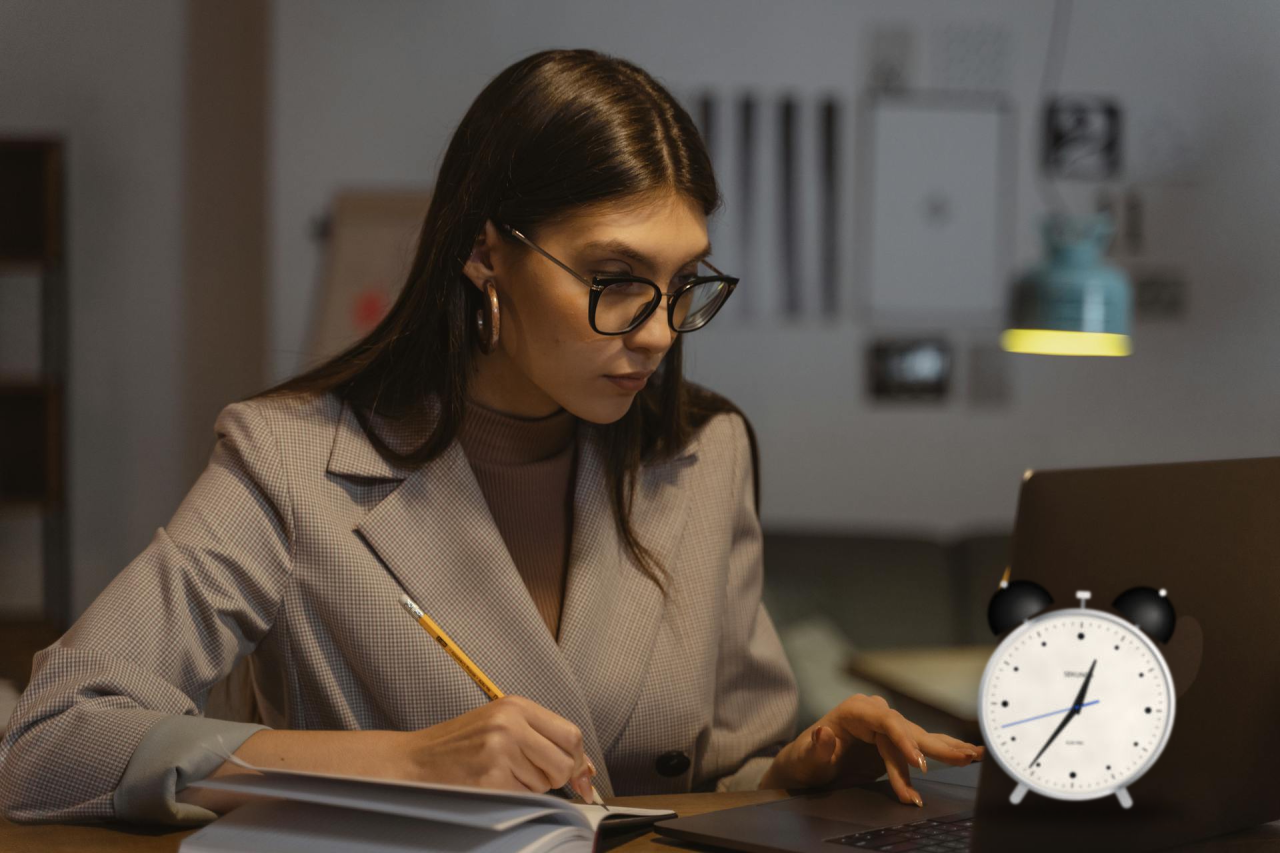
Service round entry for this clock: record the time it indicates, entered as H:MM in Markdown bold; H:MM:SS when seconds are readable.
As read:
**12:35:42**
